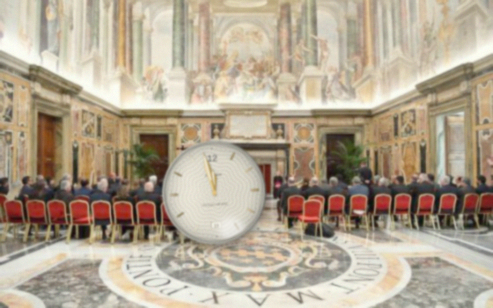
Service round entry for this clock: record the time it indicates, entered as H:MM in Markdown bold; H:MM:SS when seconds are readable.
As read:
**11:58**
